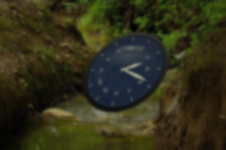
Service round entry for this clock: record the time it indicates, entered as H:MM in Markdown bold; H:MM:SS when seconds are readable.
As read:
**2:19**
